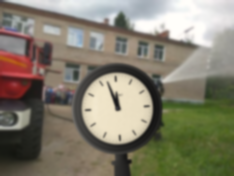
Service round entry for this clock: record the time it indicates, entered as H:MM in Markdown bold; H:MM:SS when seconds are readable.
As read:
**11:57**
